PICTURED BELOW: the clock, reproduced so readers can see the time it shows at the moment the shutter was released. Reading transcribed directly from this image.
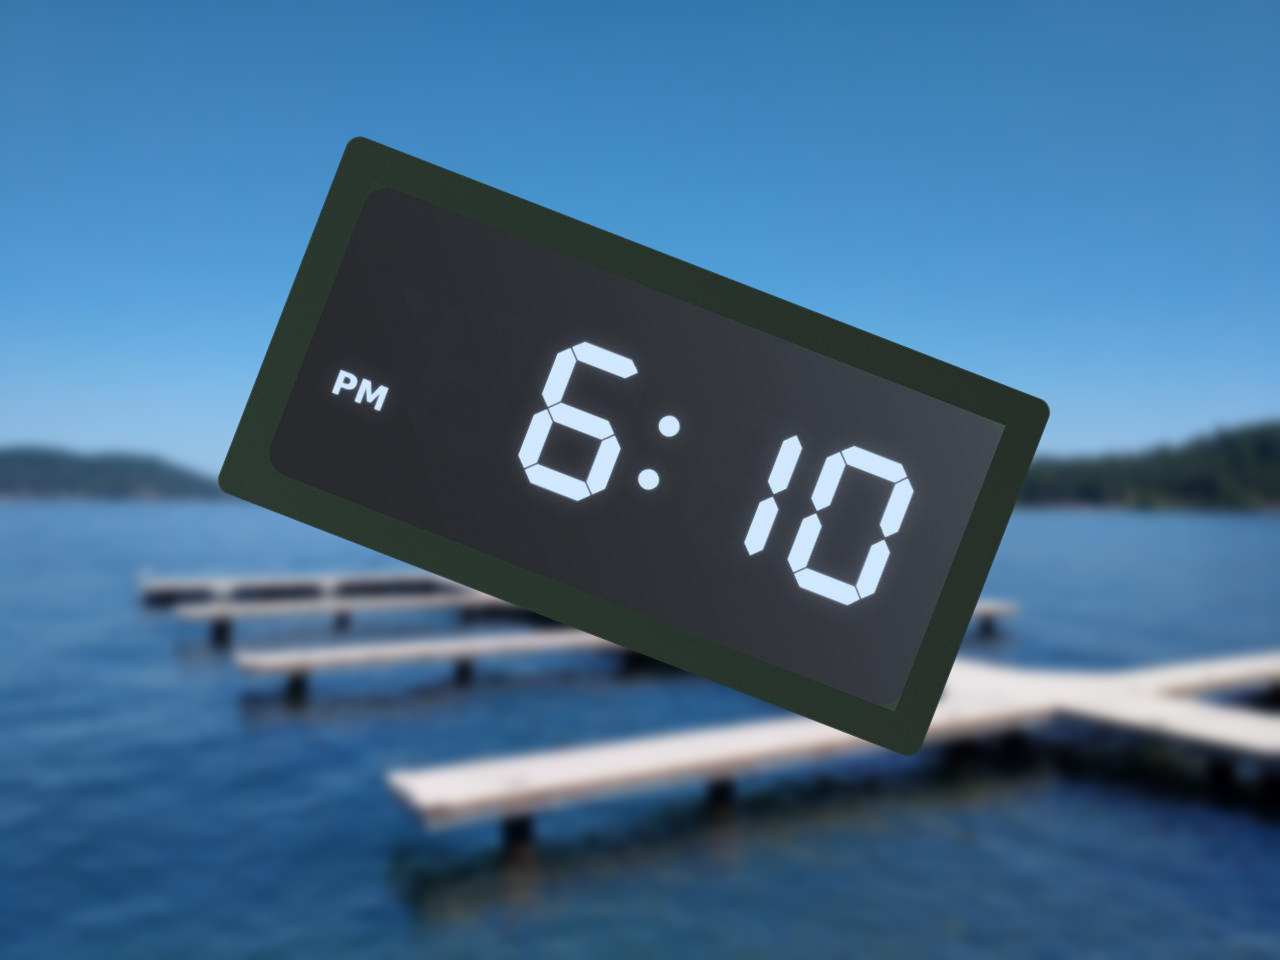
6:10
